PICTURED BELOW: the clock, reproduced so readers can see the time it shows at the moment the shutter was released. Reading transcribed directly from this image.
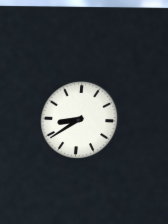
8:39
